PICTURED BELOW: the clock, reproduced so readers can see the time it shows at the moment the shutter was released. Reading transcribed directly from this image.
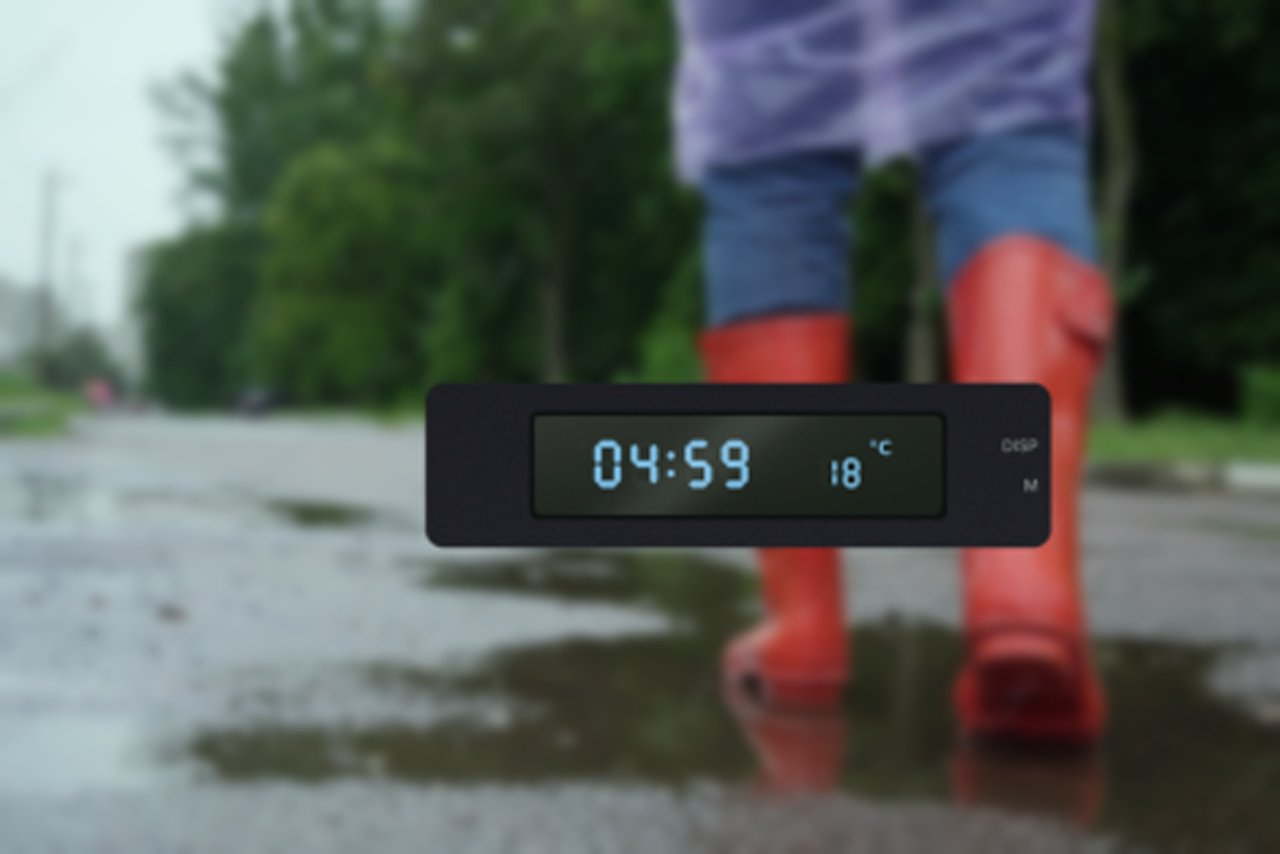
4:59
